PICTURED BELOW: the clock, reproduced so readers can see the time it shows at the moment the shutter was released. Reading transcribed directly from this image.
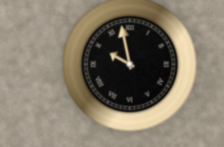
9:58
